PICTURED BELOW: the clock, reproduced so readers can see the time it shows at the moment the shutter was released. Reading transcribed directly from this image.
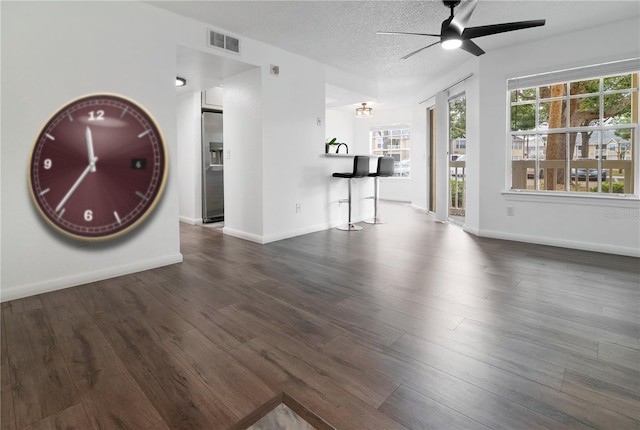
11:36
